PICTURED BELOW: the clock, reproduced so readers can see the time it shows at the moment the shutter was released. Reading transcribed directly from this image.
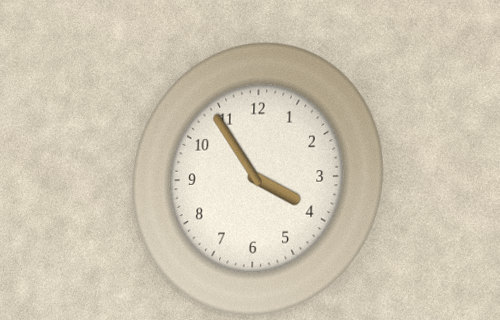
3:54
